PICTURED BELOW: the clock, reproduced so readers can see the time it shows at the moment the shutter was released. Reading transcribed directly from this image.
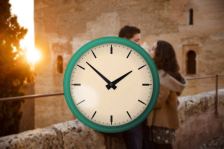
1:52
